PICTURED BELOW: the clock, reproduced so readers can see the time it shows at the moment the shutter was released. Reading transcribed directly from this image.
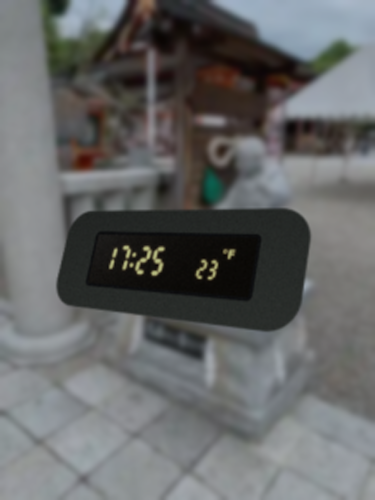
17:25
